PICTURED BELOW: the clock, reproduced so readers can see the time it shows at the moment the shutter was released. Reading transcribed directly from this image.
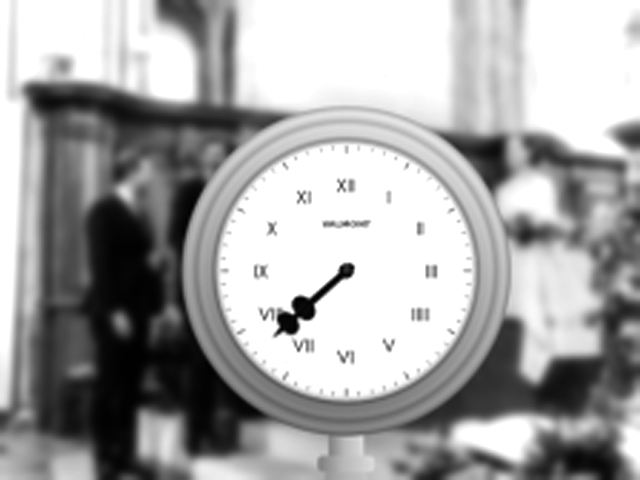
7:38
